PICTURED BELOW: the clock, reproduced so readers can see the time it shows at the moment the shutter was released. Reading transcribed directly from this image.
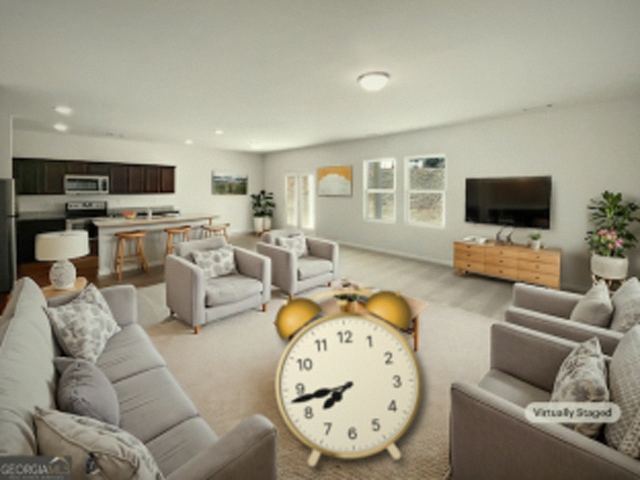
7:43
